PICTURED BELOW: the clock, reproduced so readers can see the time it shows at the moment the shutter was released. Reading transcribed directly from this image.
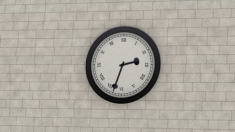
2:33
